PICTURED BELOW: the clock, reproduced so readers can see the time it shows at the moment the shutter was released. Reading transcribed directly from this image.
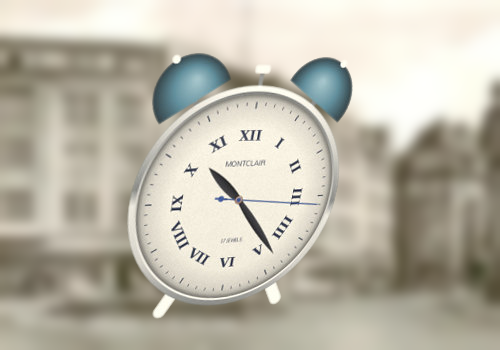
10:23:16
